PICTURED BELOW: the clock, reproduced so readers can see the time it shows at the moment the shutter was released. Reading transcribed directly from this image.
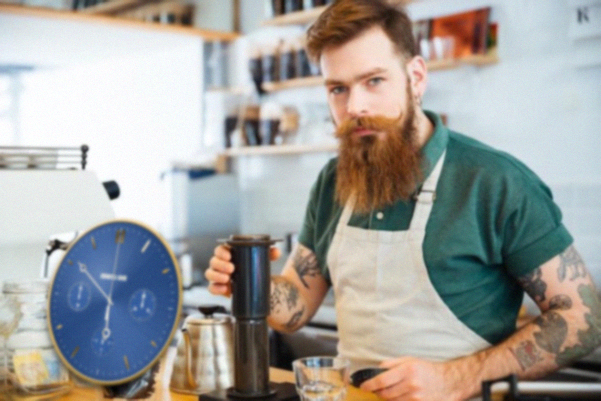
5:51
